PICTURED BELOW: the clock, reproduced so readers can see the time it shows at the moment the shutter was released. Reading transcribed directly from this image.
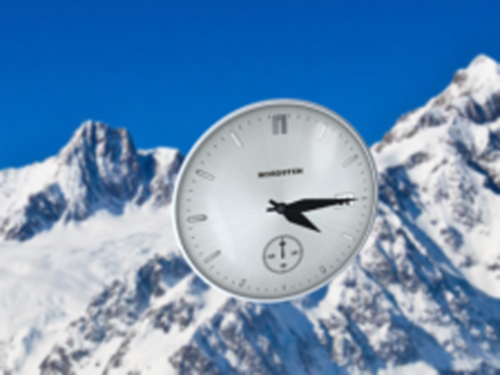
4:15
